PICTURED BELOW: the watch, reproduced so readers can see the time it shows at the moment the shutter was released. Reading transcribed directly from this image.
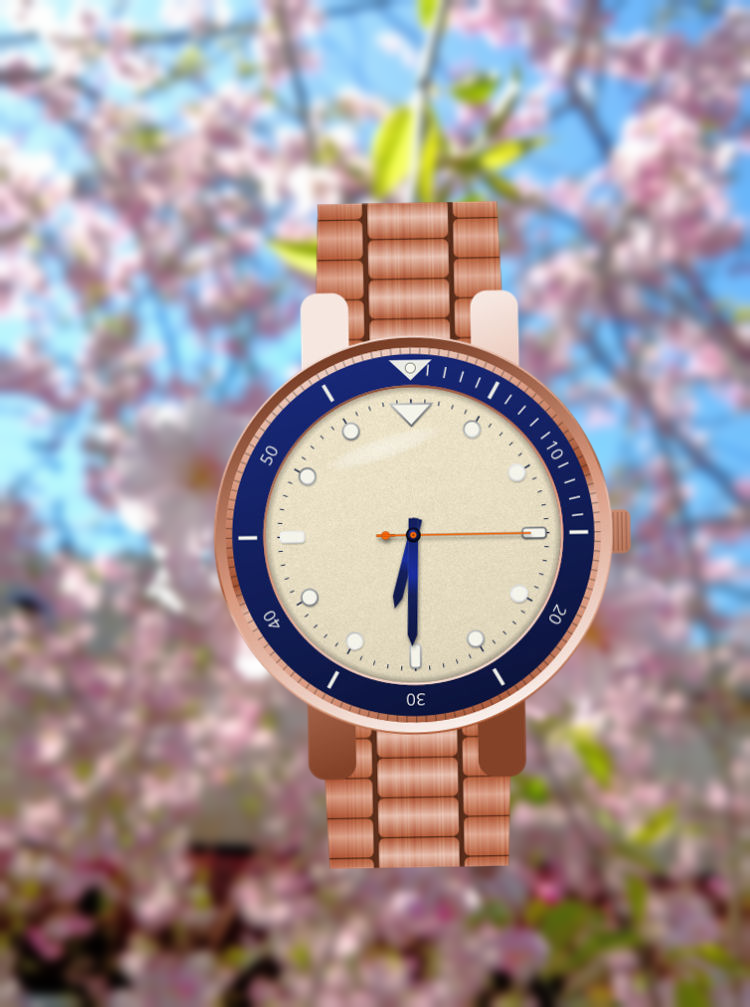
6:30:15
